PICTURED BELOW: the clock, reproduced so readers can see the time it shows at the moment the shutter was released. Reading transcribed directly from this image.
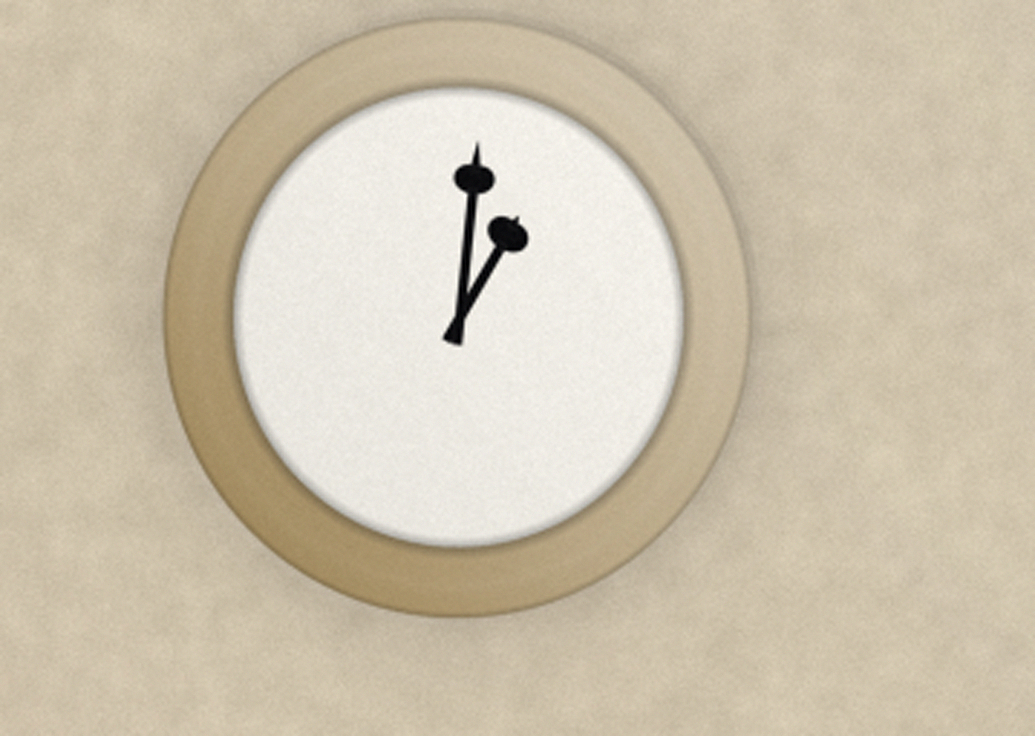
1:01
